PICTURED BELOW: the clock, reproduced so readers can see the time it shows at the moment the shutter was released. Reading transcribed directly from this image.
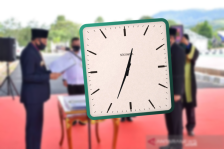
12:34
